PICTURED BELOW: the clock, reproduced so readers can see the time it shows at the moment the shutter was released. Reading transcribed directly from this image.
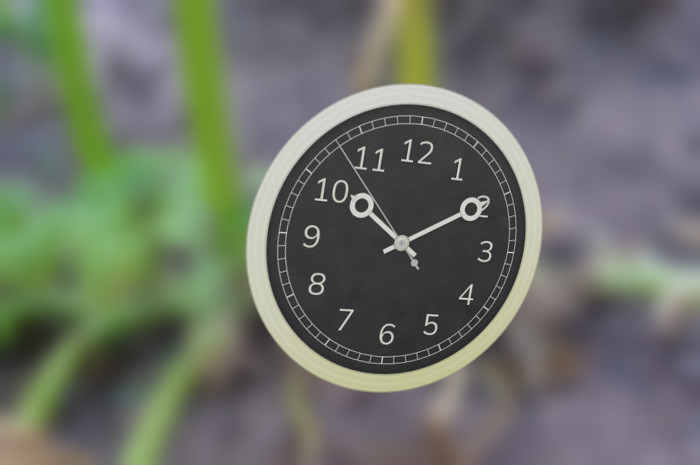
10:09:53
